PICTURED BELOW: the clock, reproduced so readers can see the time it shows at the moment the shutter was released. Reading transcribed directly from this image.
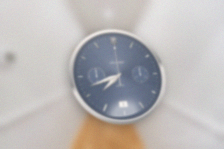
7:42
